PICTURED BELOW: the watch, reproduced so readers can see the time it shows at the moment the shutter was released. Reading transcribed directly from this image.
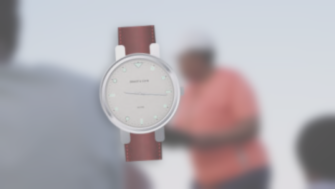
9:16
